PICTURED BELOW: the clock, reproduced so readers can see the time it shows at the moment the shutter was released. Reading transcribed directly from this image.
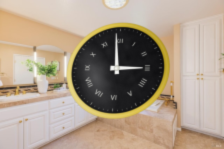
2:59
